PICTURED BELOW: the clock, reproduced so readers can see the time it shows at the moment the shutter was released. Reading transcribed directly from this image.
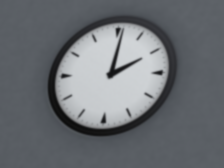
2:01
